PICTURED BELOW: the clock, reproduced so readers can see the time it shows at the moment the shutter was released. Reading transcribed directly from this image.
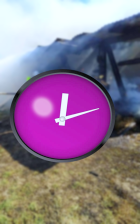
12:12
